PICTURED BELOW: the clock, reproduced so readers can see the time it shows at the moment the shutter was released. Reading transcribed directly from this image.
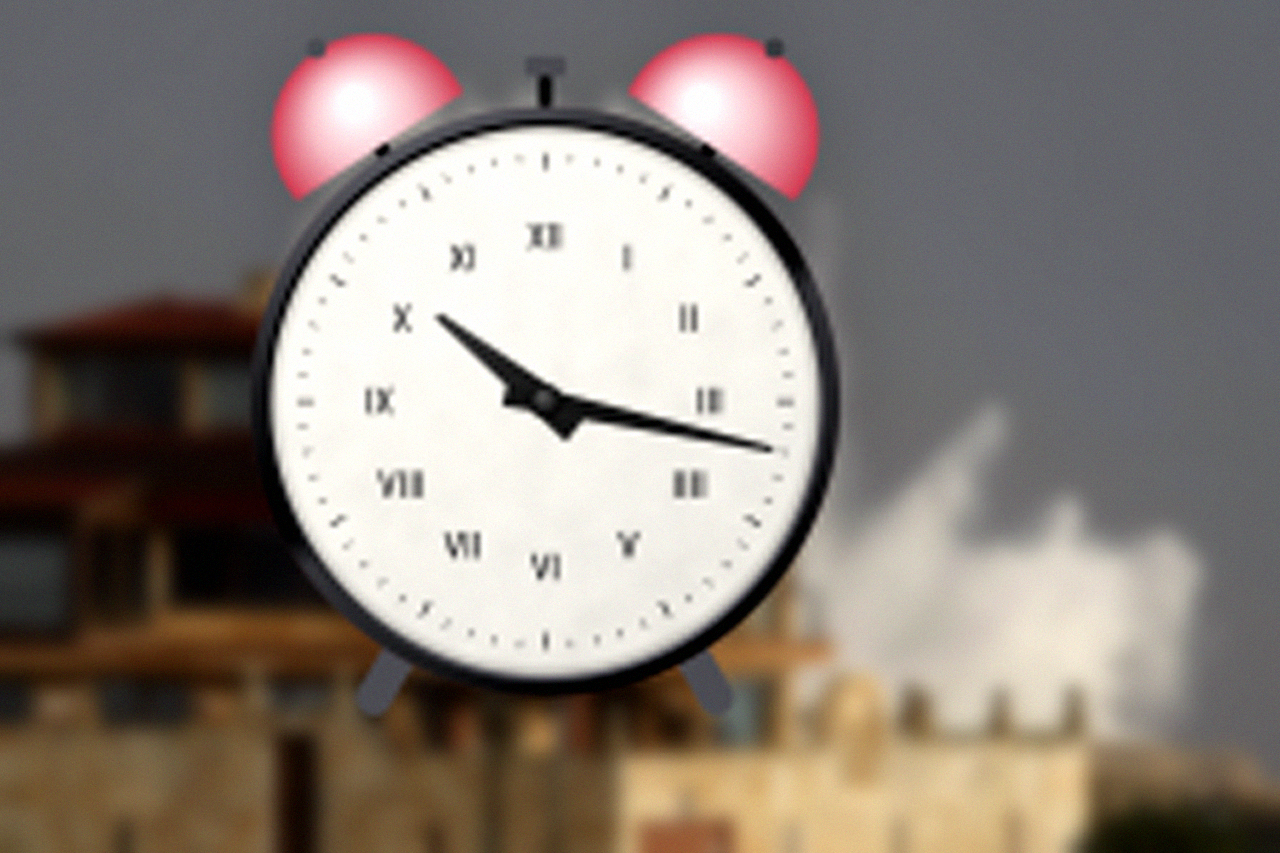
10:17
